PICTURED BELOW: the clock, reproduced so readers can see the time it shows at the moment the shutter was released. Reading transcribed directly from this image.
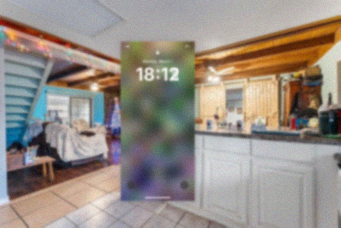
18:12
